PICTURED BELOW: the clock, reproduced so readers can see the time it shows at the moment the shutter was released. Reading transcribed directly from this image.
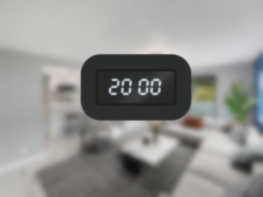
20:00
